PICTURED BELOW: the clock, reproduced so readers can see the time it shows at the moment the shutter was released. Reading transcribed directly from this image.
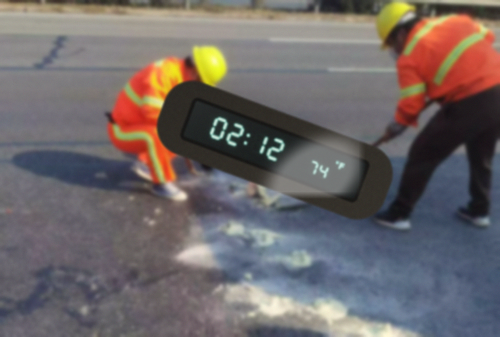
2:12
